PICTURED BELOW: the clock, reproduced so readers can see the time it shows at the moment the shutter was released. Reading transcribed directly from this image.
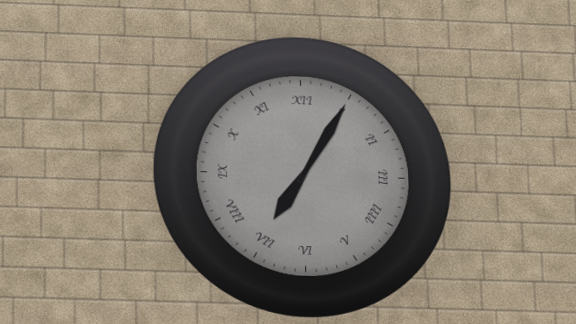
7:05
